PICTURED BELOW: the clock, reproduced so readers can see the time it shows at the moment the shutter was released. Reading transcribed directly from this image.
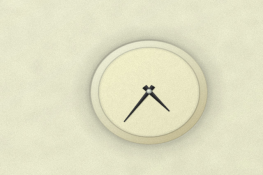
4:36
